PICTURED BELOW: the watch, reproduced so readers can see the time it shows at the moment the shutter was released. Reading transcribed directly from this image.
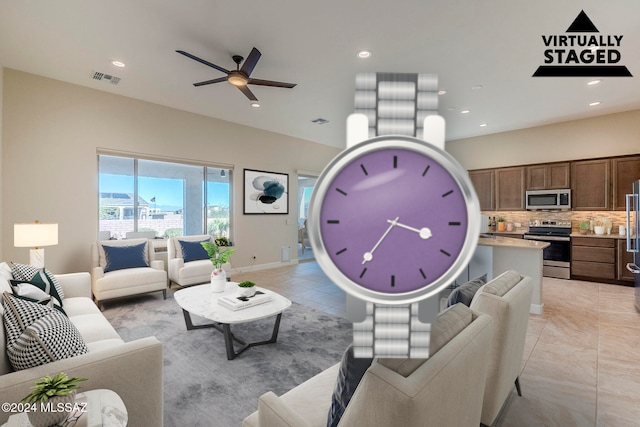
3:36
